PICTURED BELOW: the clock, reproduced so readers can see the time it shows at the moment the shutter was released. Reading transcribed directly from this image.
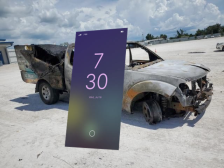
7:30
